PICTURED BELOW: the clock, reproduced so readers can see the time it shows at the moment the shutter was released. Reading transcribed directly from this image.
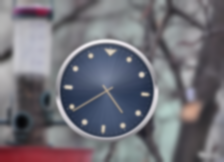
4:39
